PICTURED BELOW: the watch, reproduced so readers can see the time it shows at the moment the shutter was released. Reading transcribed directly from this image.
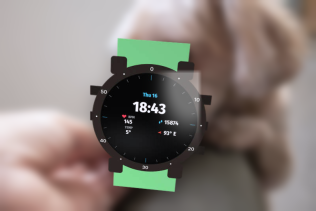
18:43
